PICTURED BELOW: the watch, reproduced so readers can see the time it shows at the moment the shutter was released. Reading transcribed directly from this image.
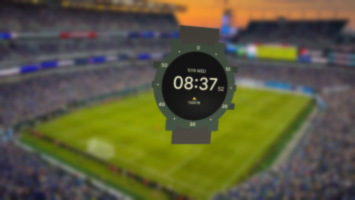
8:37
